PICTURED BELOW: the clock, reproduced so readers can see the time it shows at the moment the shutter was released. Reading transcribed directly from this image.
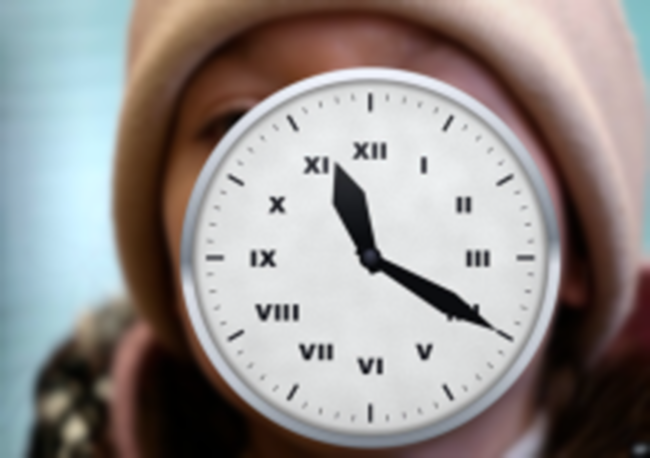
11:20
